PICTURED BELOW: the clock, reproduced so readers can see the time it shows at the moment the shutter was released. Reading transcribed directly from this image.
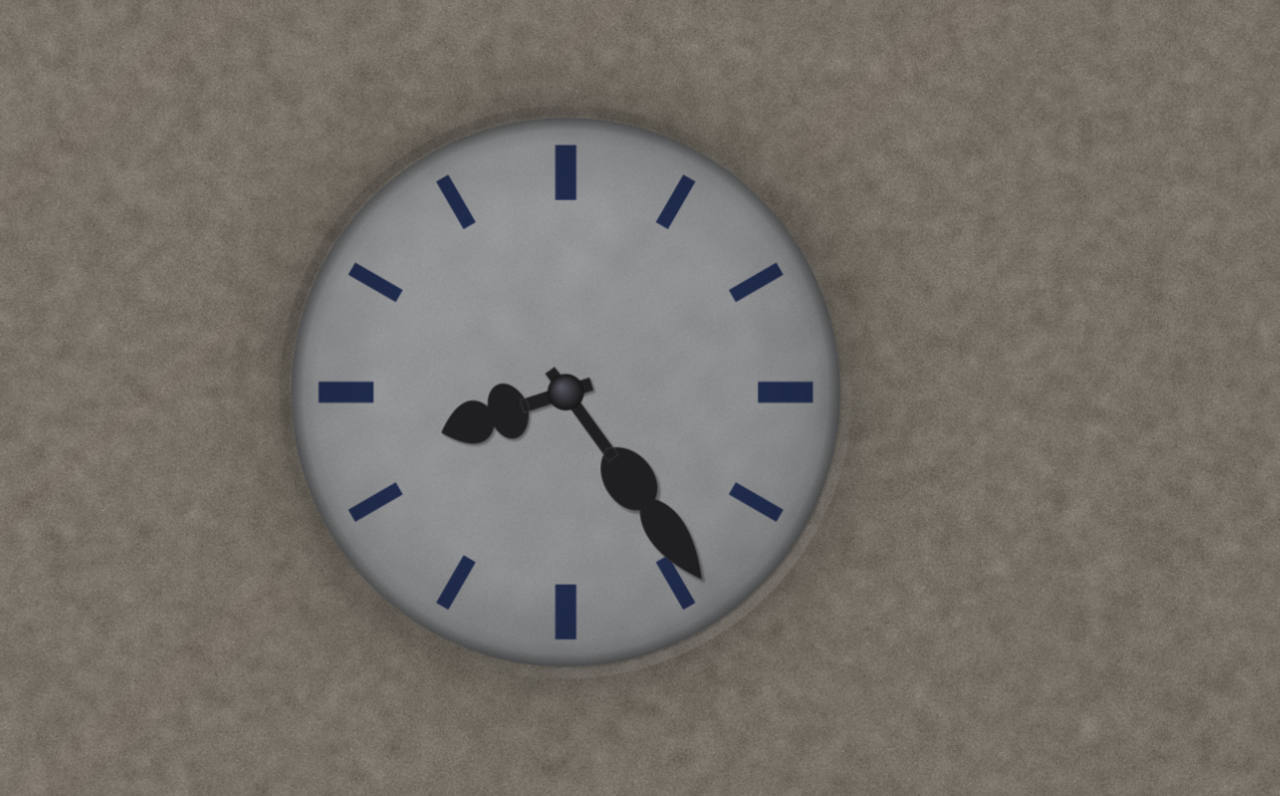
8:24
